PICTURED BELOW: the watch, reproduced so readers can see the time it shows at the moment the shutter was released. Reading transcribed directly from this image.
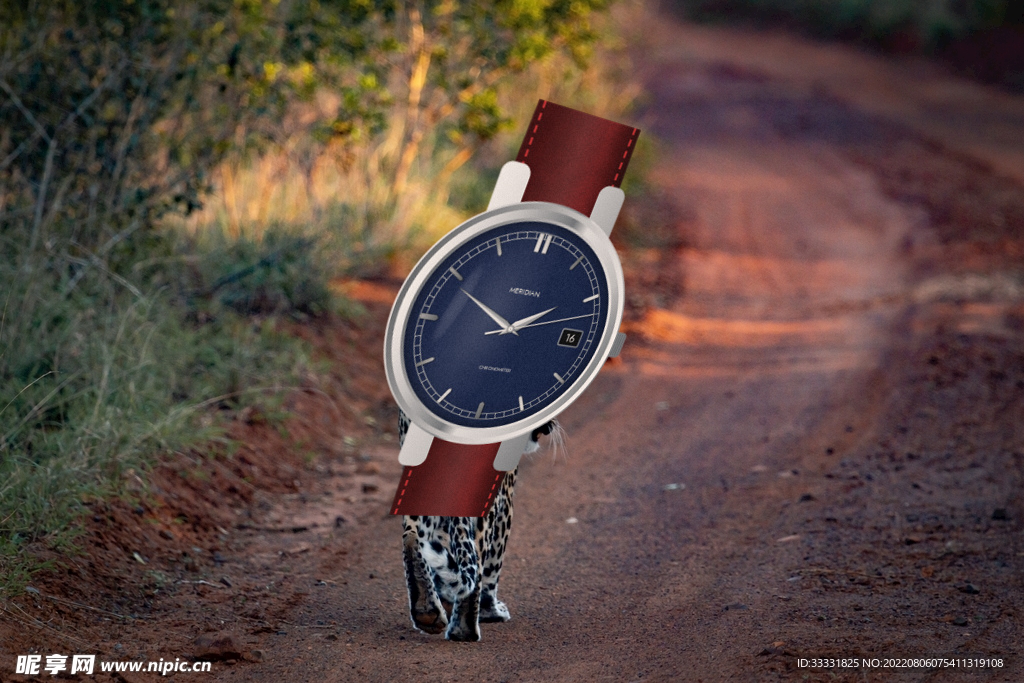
1:49:12
